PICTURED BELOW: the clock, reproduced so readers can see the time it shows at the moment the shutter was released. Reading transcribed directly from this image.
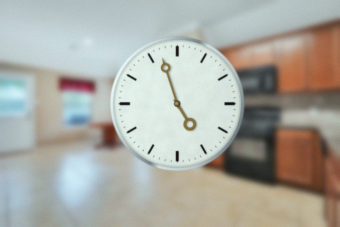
4:57
